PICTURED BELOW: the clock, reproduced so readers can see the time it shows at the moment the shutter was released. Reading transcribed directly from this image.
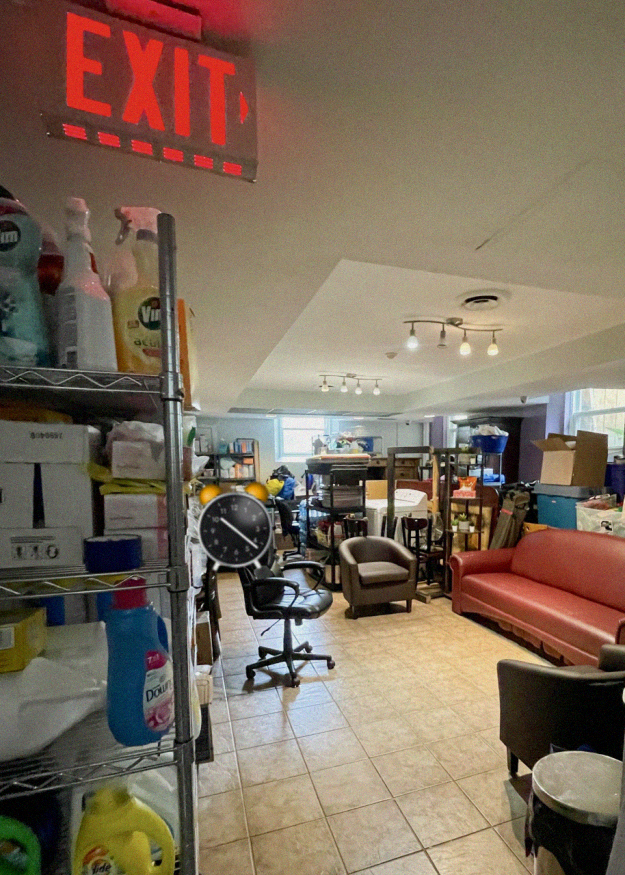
10:22
